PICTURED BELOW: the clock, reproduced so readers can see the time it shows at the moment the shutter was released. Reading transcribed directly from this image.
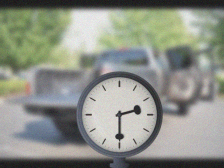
2:30
